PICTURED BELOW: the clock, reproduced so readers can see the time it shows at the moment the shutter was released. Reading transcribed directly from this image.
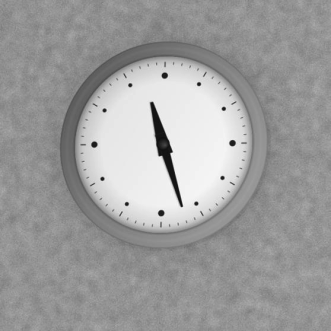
11:27
